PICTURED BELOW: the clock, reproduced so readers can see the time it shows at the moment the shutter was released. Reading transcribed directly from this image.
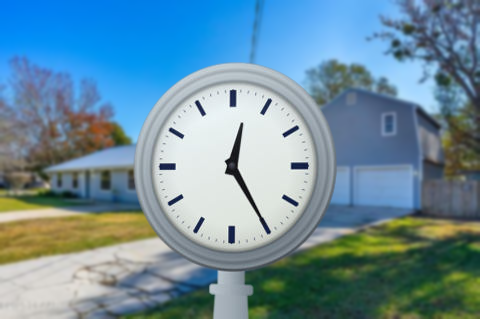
12:25
